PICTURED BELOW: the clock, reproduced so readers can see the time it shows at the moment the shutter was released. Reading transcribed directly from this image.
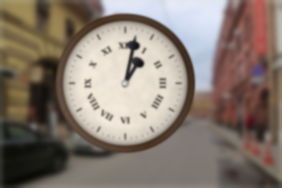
1:02
